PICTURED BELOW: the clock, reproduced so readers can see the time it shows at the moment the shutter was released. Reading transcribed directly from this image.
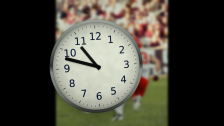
10:48
